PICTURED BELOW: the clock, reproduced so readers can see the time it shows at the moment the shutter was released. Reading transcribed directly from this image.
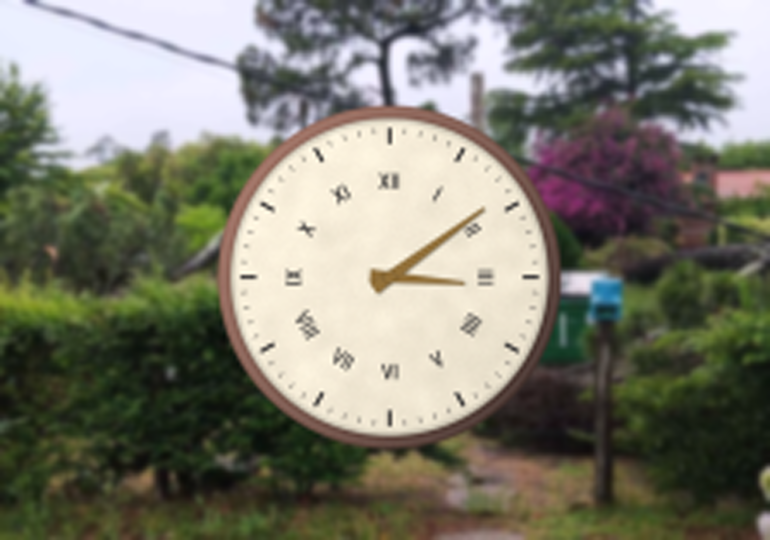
3:09
